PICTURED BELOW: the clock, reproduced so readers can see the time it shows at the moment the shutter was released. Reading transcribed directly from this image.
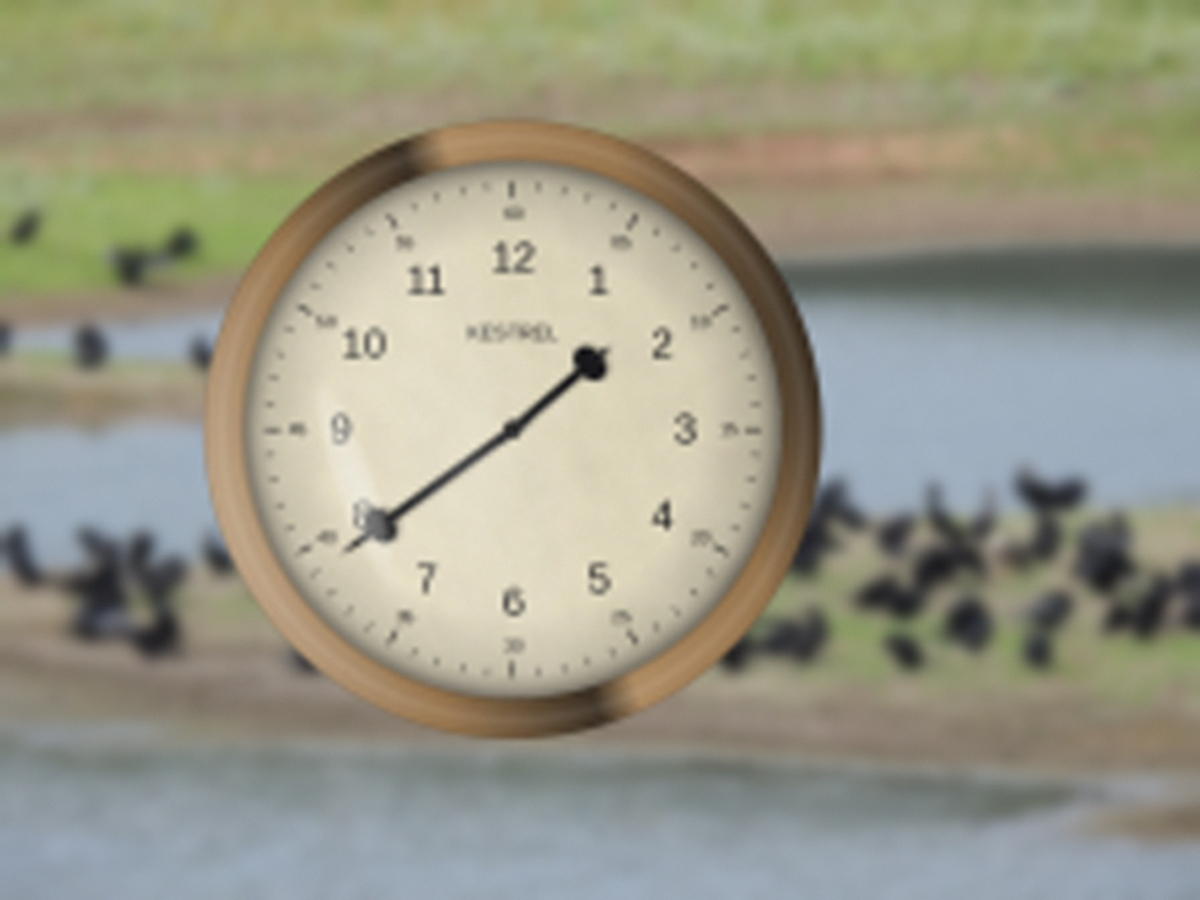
1:39
